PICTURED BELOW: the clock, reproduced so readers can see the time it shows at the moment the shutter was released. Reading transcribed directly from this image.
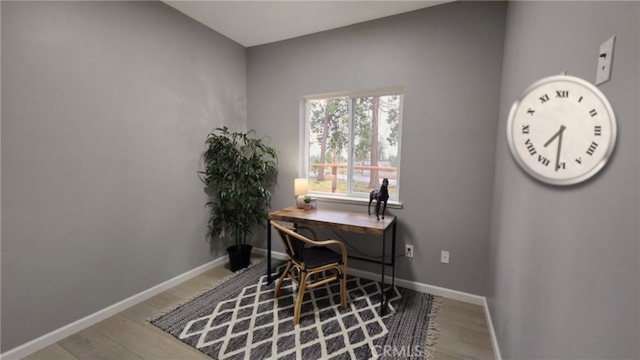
7:31
